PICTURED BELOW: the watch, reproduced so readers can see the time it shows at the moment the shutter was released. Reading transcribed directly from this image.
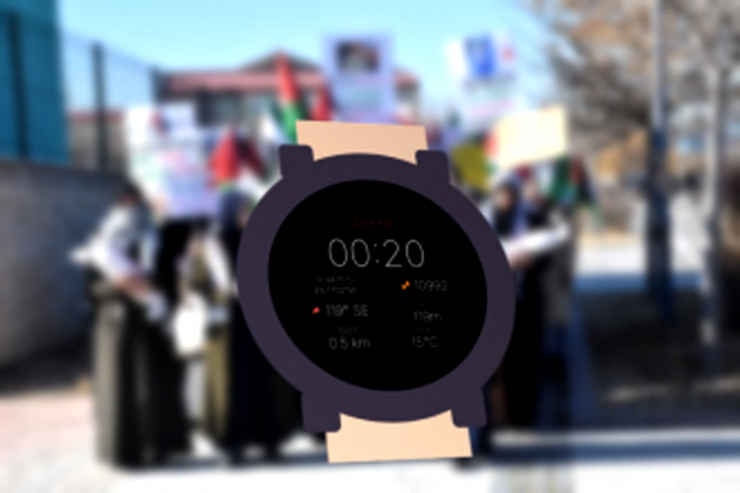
0:20
